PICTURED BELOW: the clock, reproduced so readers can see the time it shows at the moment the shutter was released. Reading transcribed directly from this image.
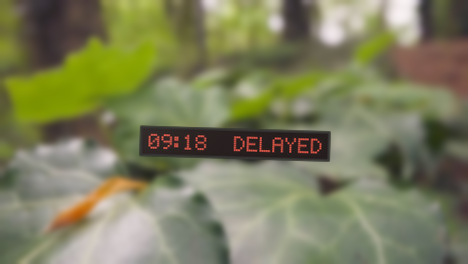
9:18
